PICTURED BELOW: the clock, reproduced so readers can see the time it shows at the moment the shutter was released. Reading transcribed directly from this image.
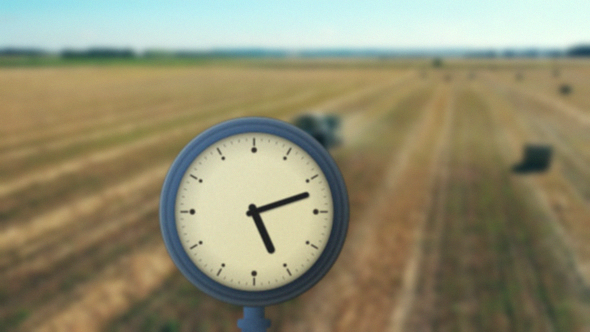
5:12
